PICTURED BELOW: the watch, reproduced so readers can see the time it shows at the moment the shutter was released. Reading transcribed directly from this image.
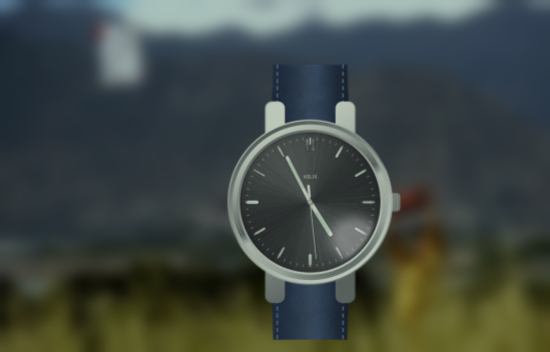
4:55:29
